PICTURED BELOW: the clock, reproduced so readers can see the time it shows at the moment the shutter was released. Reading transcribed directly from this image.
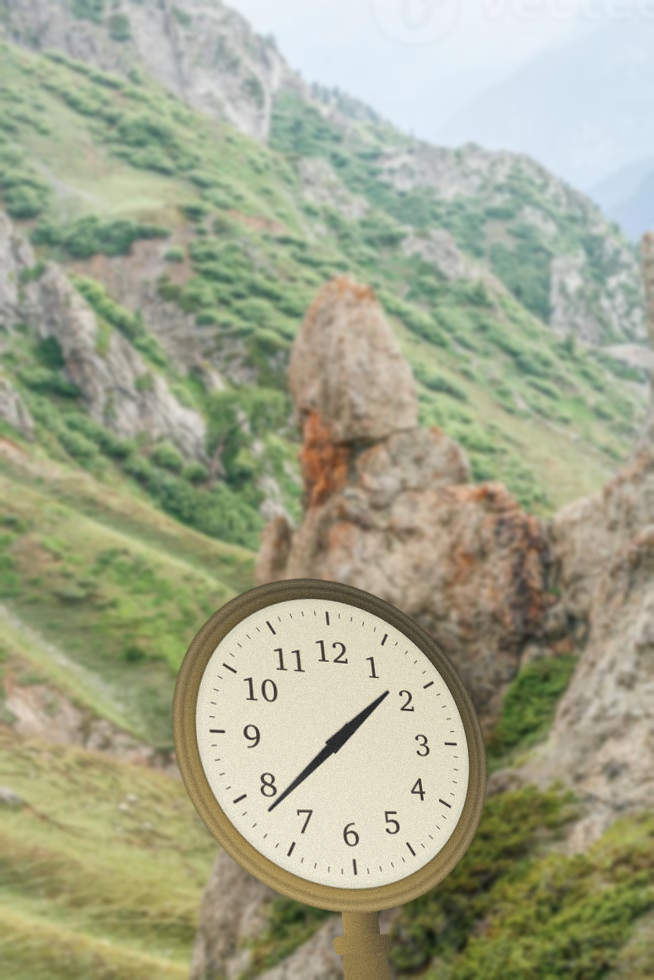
1:38
